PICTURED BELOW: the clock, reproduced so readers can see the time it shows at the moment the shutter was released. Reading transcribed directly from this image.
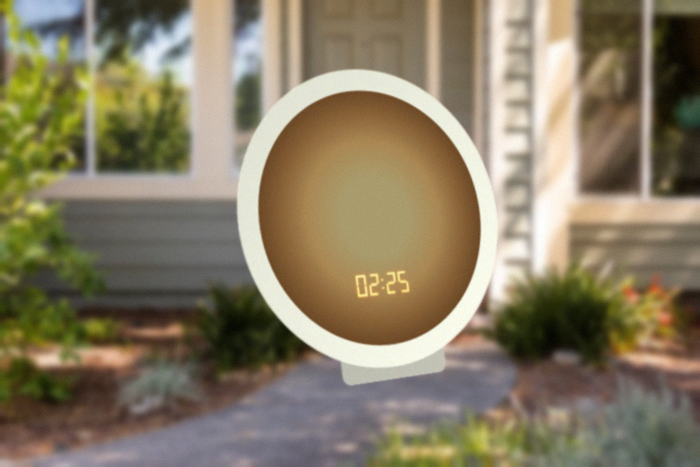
2:25
